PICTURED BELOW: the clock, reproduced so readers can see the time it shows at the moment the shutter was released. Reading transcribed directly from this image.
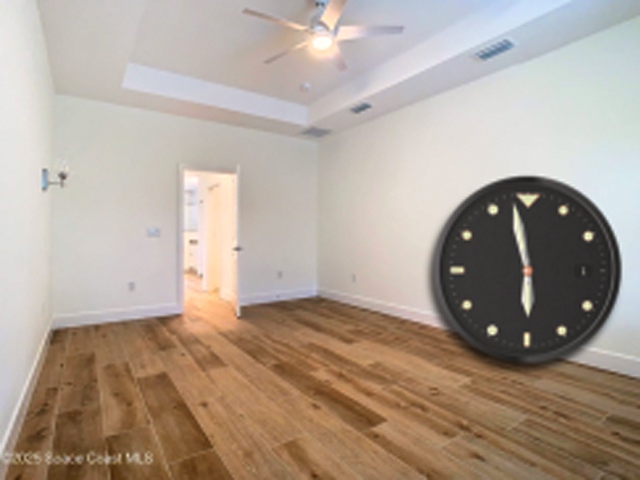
5:58
